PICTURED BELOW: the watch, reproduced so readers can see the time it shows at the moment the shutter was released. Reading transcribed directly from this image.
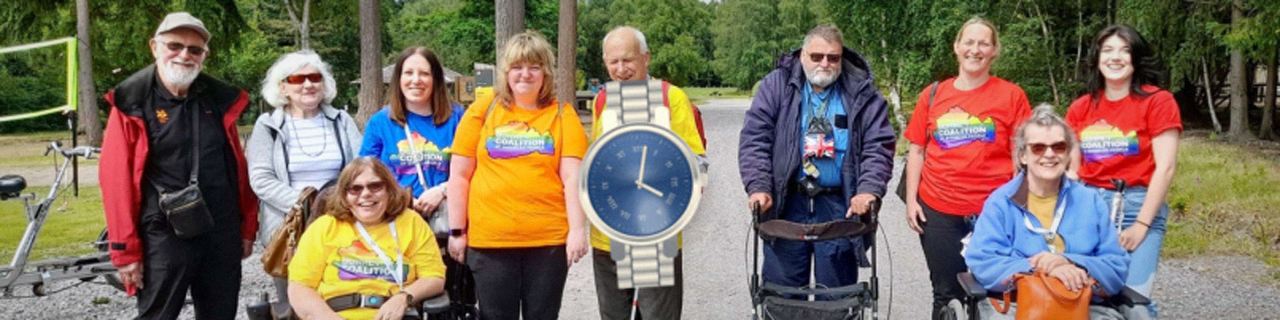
4:02
